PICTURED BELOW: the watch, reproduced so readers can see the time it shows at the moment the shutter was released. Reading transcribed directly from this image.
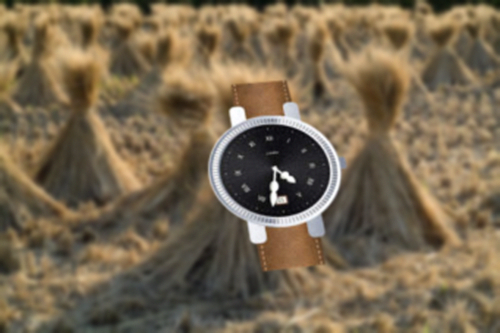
4:32
